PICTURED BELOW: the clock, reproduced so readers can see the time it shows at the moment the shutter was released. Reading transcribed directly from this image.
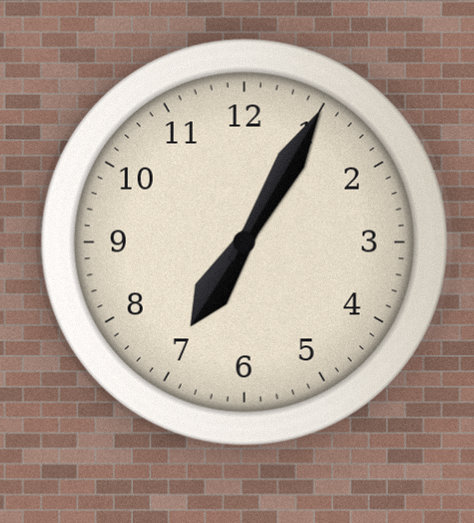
7:05
